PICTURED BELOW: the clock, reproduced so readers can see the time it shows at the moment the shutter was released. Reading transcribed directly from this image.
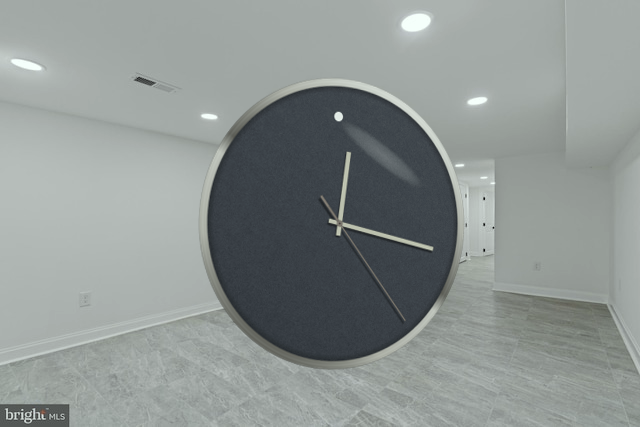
12:17:24
